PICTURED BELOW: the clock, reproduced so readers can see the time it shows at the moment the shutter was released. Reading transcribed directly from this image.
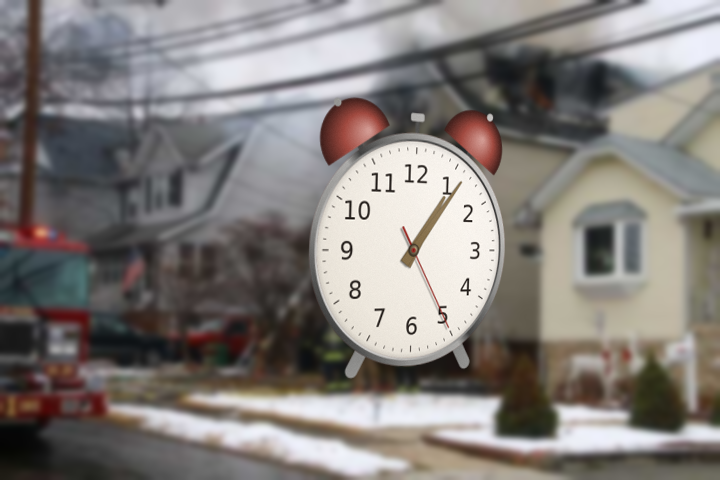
1:06:25
